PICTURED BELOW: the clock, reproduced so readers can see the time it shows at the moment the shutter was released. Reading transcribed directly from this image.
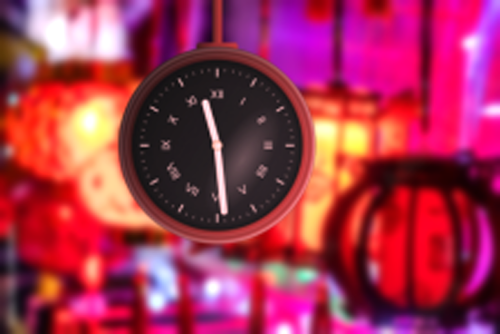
11:29
